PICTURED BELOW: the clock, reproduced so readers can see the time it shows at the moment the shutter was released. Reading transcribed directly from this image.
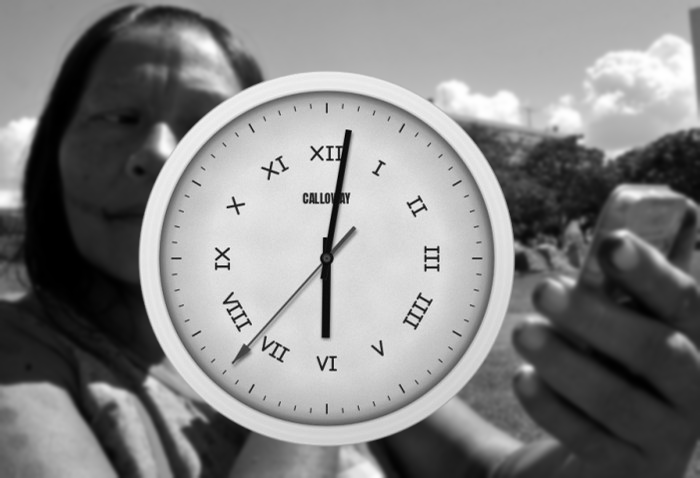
6:01:37
